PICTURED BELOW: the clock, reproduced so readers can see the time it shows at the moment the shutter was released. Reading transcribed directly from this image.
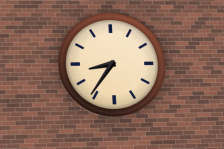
8:36
